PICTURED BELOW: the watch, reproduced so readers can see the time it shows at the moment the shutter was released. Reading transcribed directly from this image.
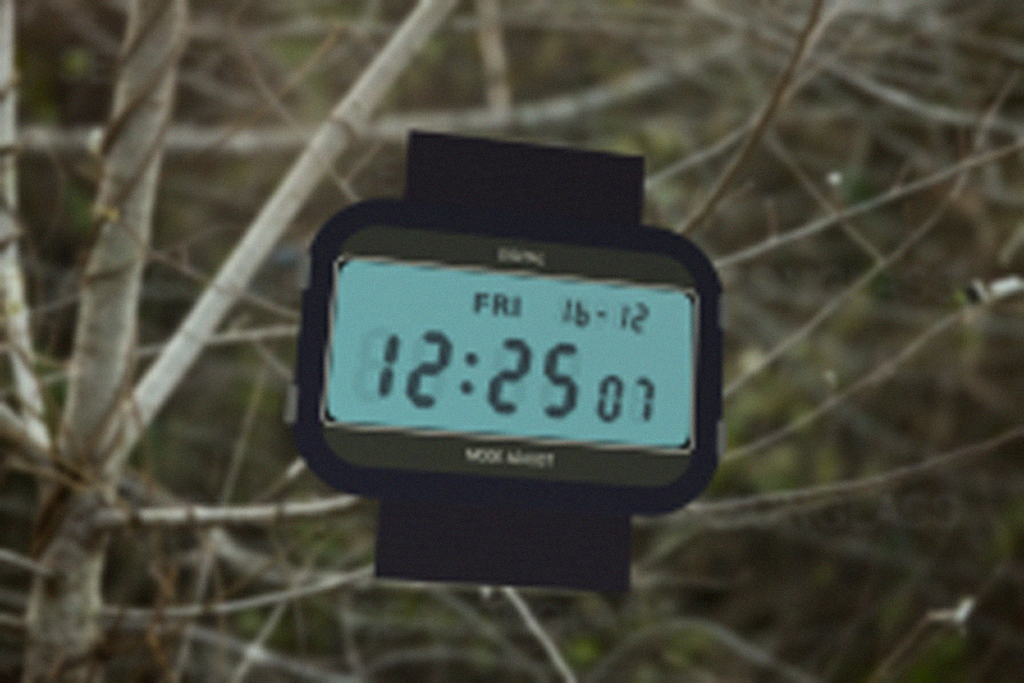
12:25:07
